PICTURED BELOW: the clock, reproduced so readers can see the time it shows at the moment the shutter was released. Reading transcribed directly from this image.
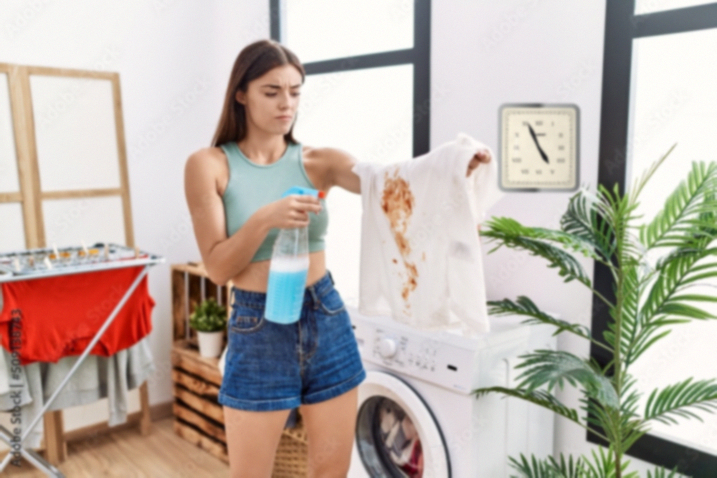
4:56
